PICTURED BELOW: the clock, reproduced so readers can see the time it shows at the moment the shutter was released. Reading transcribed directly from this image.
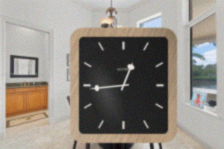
12:44
